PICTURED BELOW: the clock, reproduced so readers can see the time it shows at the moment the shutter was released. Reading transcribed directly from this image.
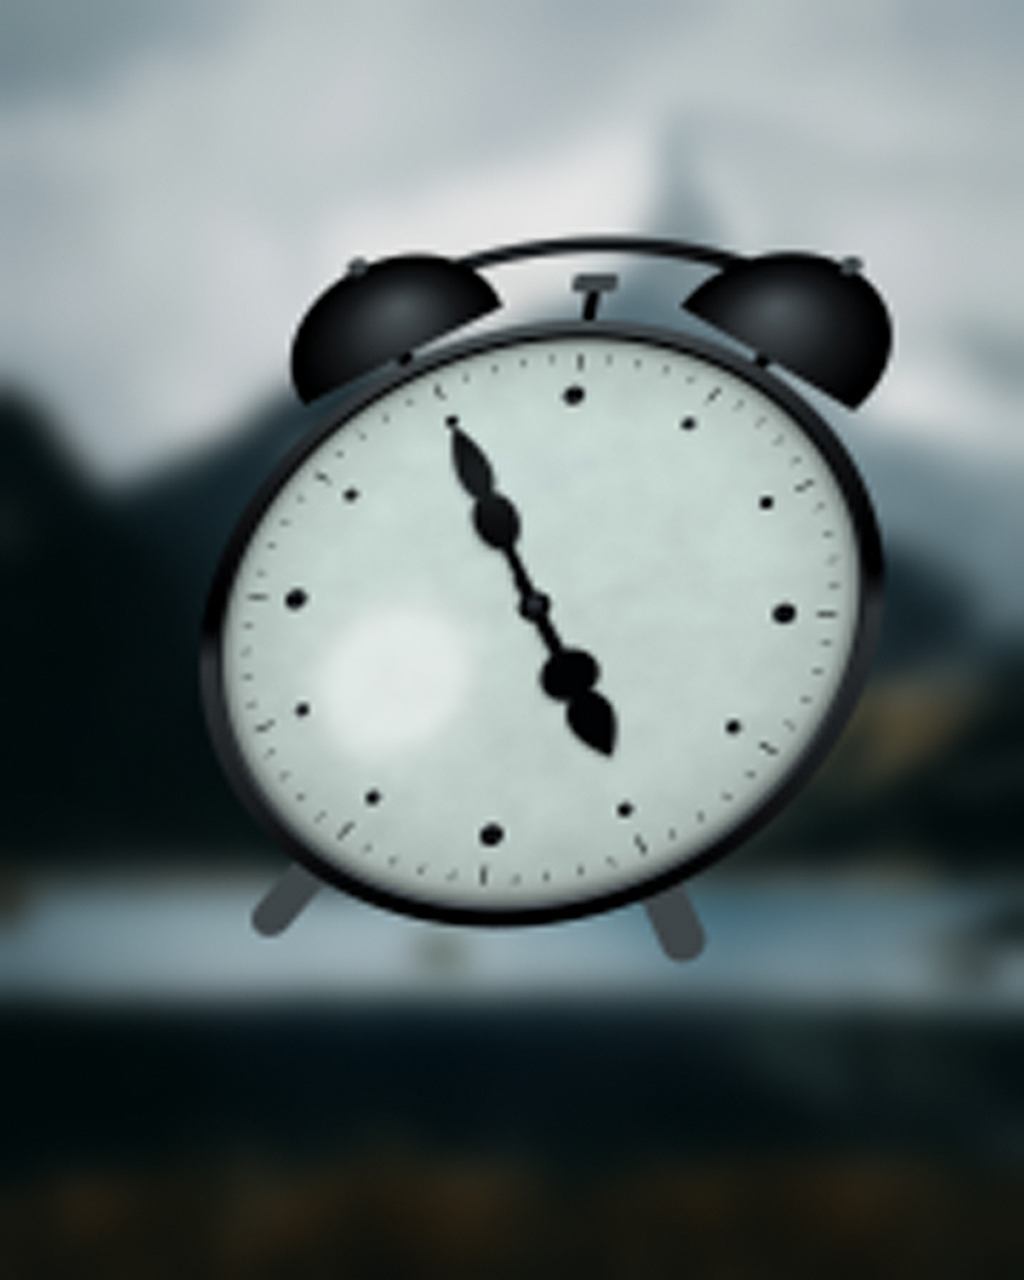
4:55
